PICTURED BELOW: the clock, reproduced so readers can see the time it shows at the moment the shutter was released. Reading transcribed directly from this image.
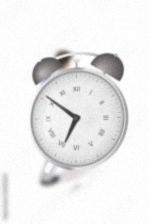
6:51
